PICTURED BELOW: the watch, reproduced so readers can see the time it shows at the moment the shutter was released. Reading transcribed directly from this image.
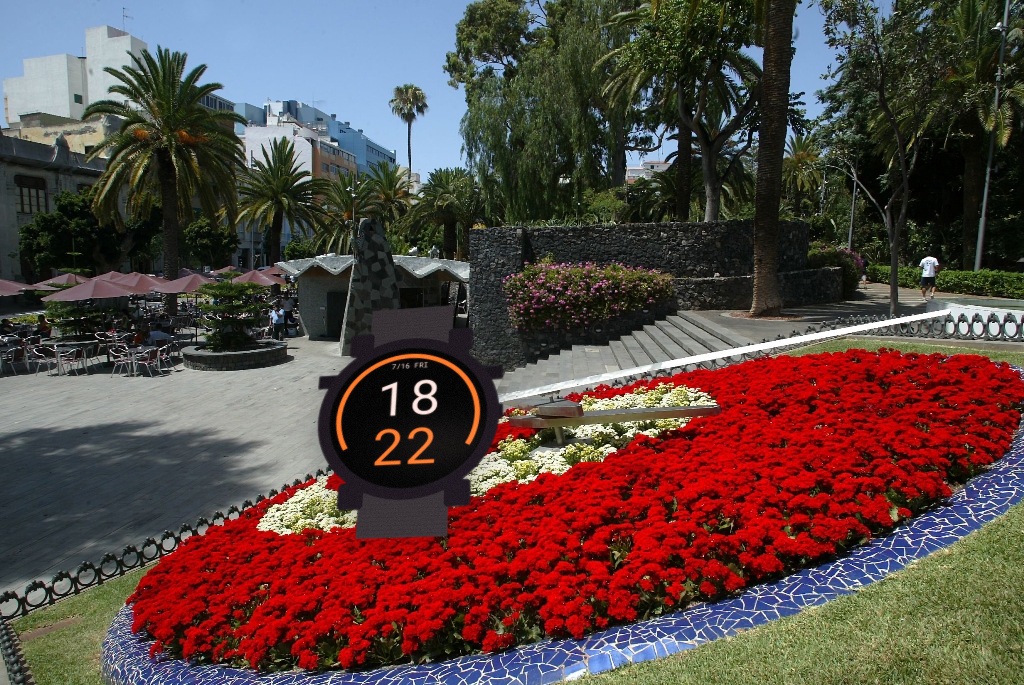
18:22
